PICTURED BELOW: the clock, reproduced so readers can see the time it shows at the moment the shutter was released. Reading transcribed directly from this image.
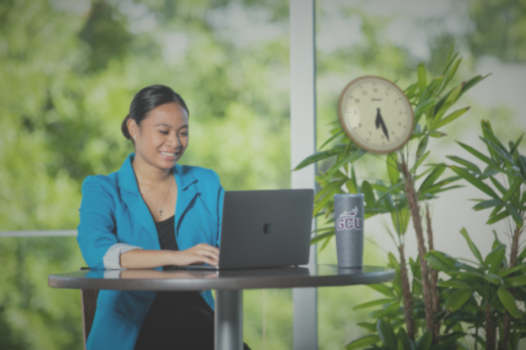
6:28
